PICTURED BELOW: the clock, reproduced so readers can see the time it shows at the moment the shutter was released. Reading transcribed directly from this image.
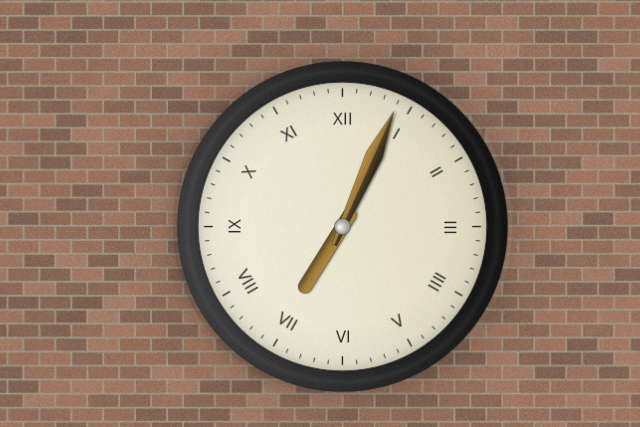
7:04
